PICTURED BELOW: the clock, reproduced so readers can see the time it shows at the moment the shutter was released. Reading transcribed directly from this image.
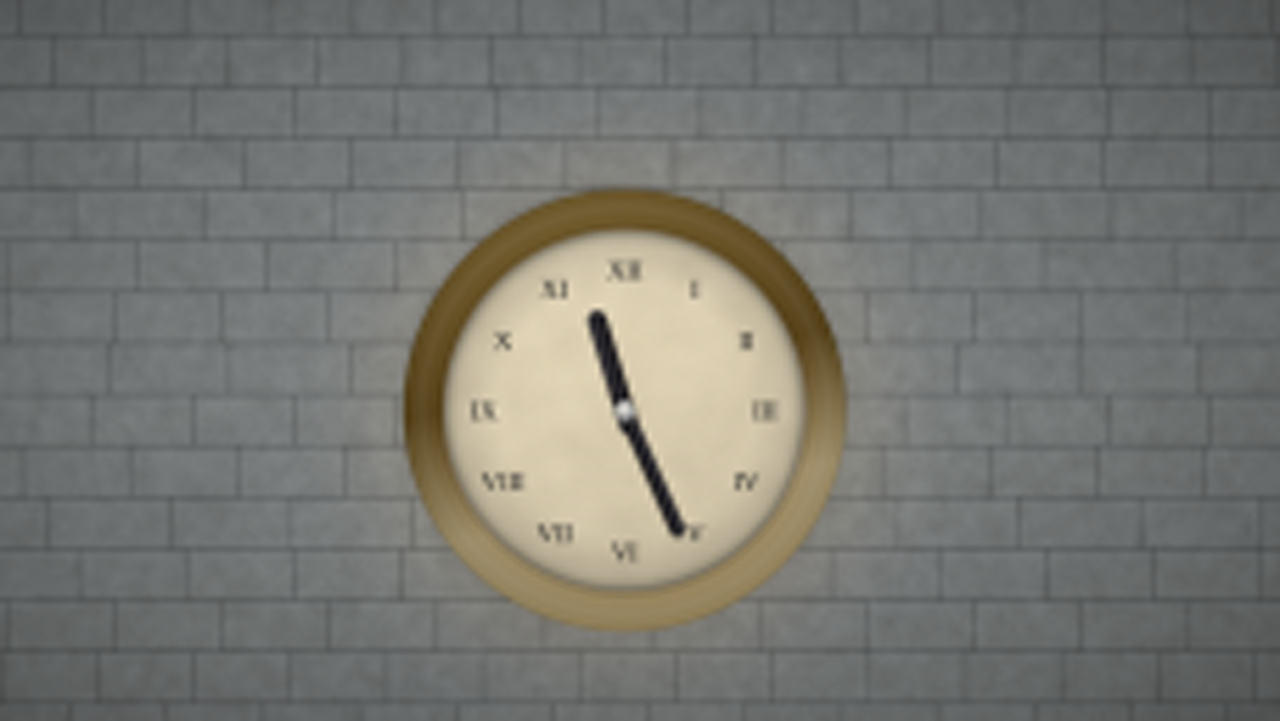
11:26
